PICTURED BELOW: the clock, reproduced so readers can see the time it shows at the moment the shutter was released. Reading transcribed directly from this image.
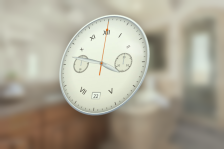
3:47
